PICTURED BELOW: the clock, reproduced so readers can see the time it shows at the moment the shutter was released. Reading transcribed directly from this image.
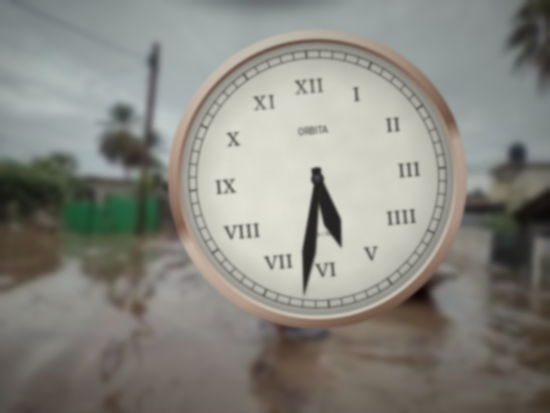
5:32
